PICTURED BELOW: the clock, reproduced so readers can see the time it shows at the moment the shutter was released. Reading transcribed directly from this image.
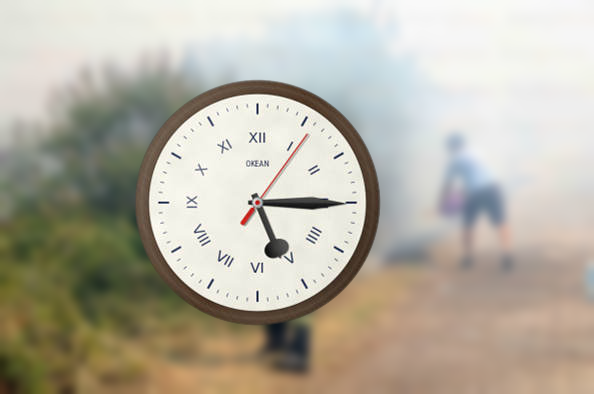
5:15:06
